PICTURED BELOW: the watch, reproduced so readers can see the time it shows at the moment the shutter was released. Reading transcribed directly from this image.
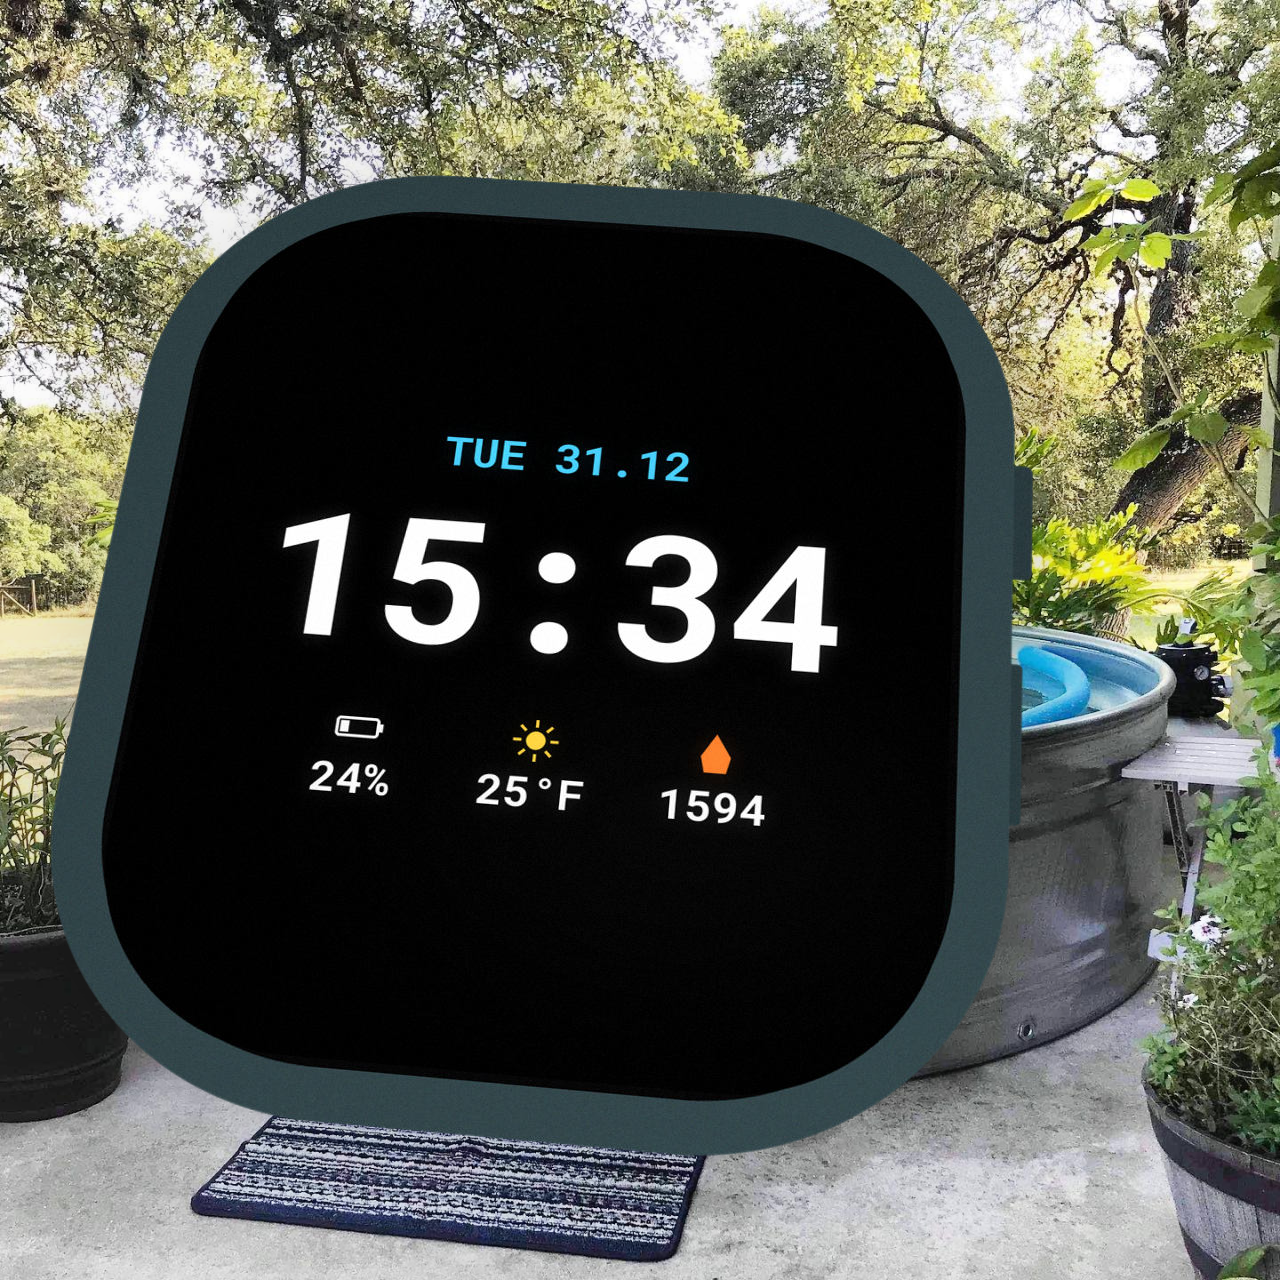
15:34
